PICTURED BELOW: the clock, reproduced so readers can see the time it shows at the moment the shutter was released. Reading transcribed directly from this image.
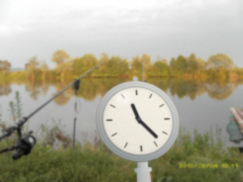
11:23
